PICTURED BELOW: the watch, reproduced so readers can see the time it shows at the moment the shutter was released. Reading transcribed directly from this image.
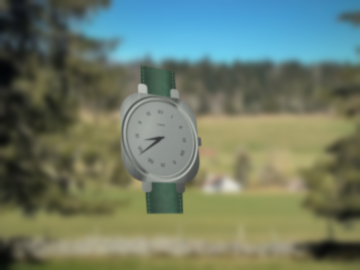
8:39
